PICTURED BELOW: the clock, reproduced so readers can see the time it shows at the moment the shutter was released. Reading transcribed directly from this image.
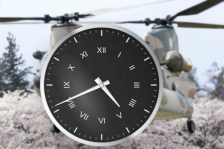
4:41
